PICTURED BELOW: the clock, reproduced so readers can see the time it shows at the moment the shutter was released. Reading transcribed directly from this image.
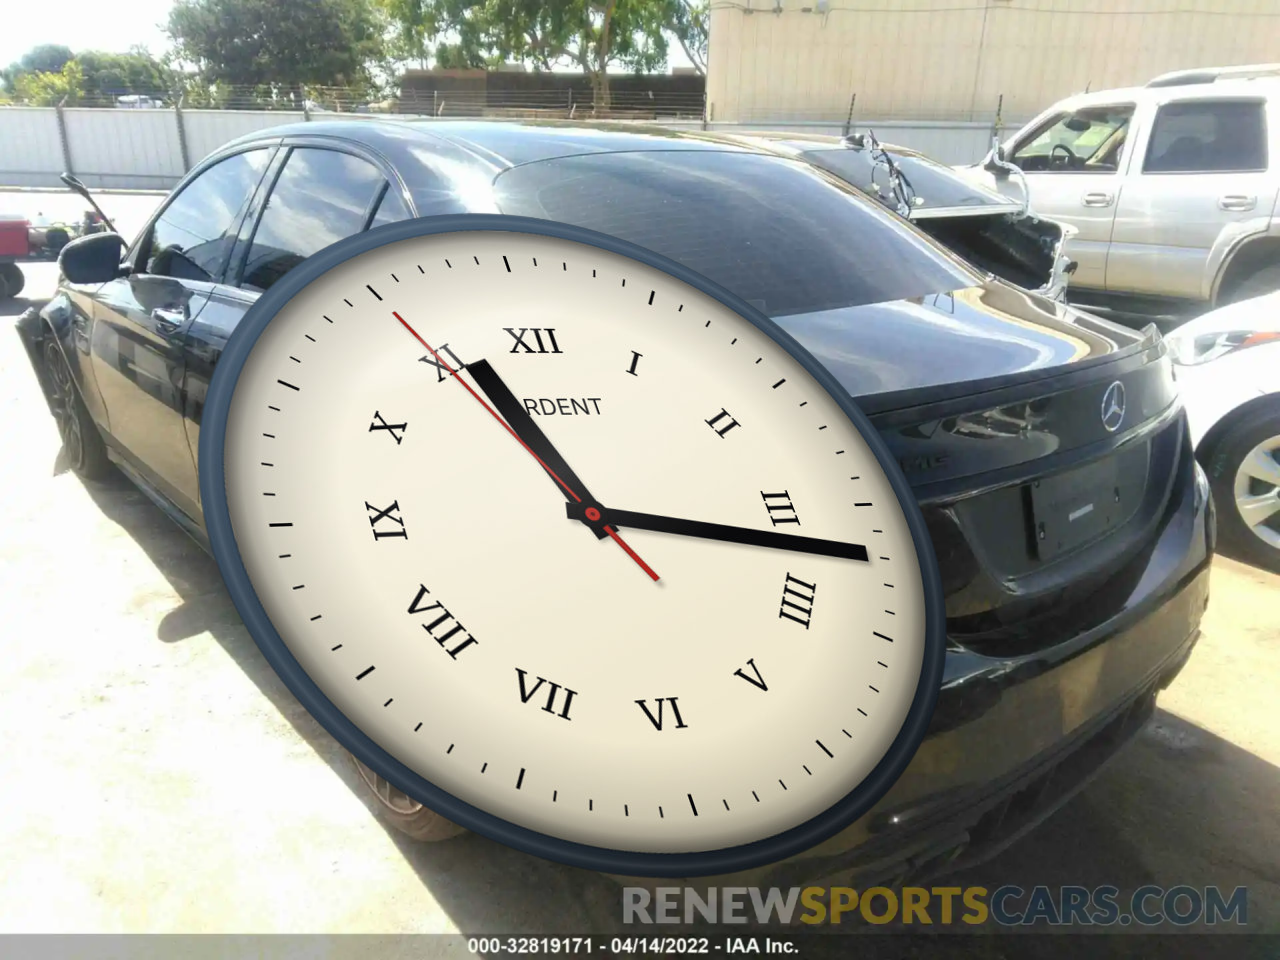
11:16:55
